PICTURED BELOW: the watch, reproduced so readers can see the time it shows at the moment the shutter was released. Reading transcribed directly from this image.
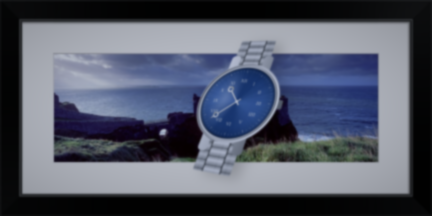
10:38
